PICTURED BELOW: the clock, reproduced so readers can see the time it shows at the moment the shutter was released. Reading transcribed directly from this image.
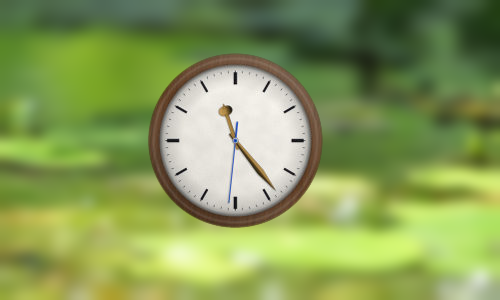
11:23:31
